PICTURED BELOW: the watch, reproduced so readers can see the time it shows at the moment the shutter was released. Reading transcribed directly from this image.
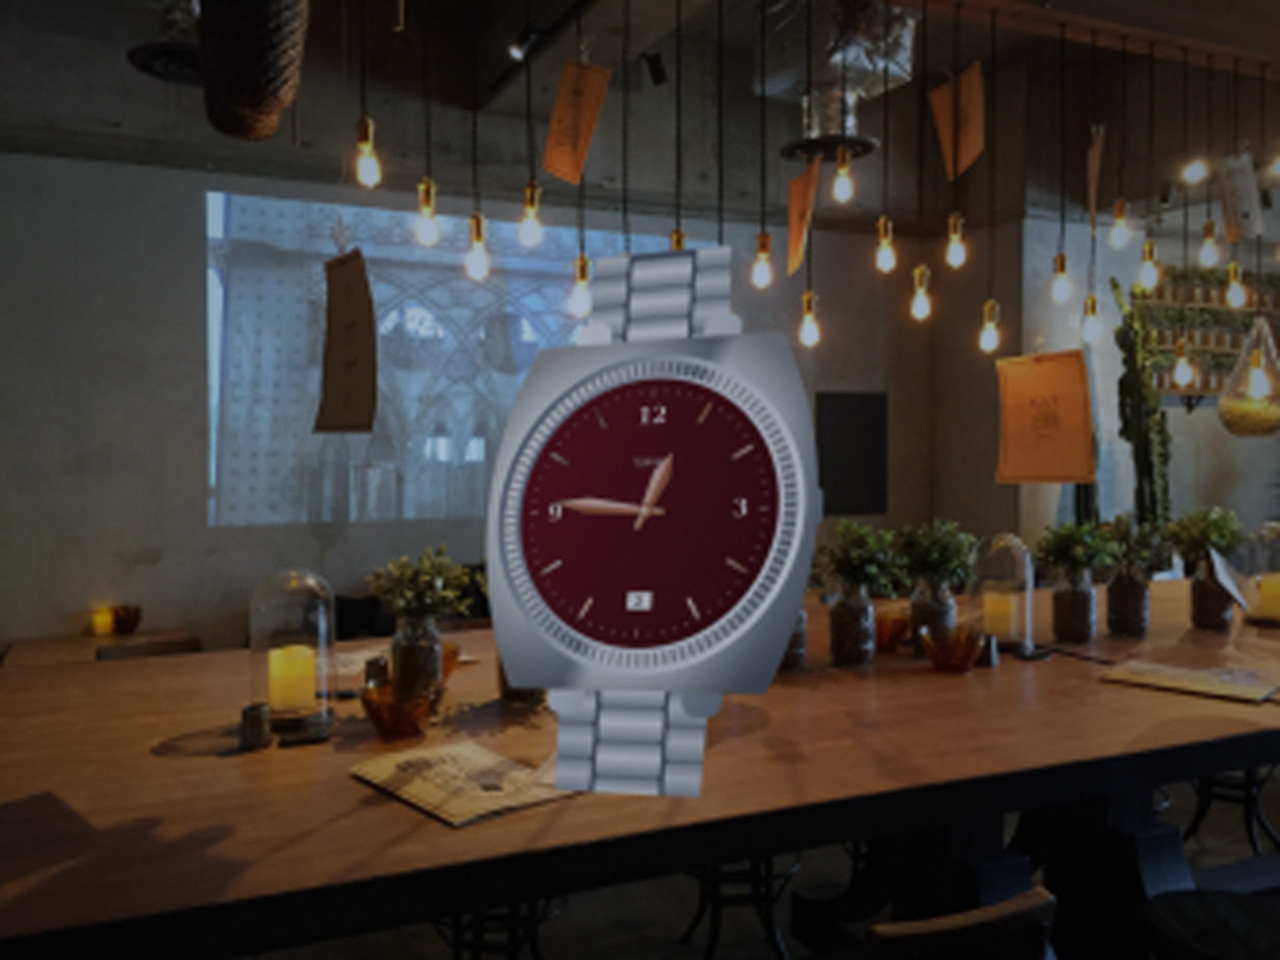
12:46
